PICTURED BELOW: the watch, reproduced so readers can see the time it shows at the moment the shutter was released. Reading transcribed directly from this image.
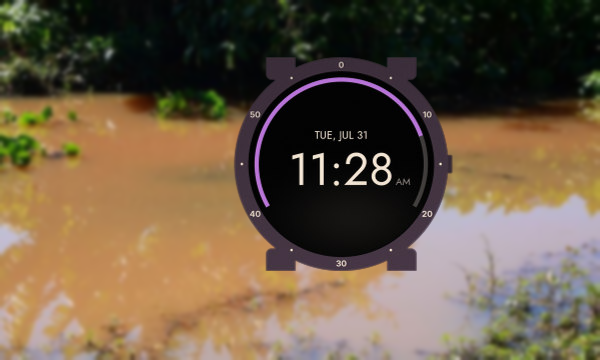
11:28
